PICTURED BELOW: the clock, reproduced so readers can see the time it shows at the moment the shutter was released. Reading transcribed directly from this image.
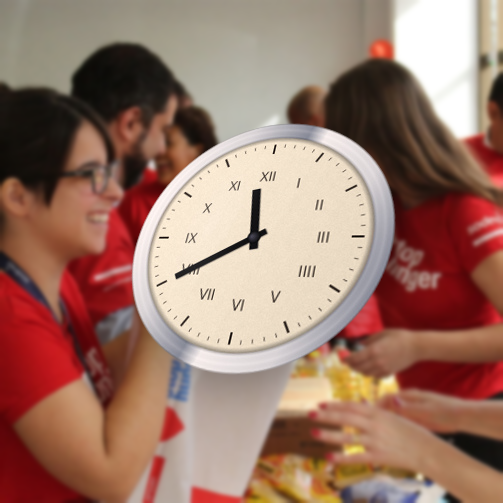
11:40
